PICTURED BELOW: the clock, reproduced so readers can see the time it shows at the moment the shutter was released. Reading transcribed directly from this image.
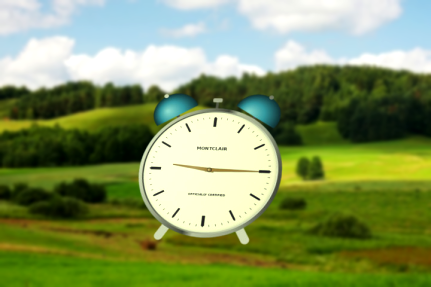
9:15
